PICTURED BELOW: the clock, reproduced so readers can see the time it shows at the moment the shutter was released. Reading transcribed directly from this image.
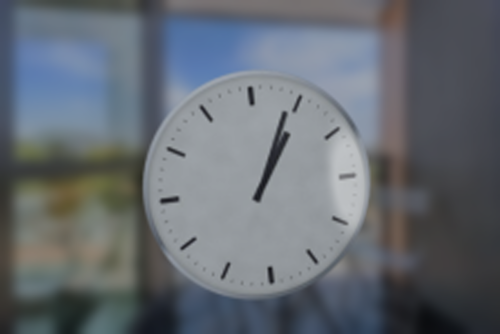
1:04
